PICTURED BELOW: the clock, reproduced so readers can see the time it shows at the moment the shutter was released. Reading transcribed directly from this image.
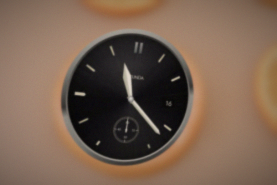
11:22
